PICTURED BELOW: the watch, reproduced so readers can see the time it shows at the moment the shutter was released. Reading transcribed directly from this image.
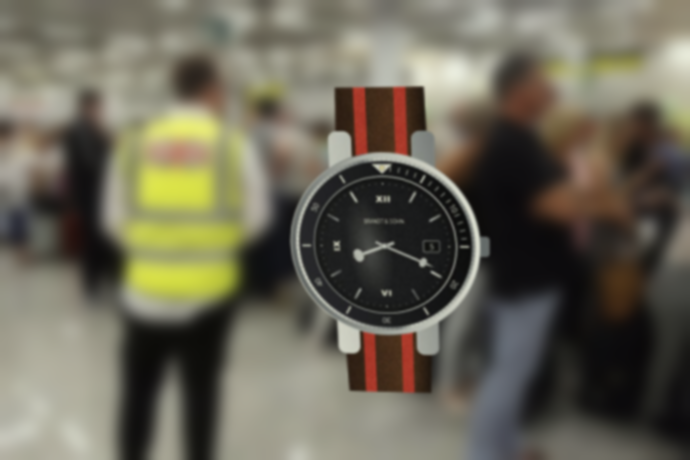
8:19
